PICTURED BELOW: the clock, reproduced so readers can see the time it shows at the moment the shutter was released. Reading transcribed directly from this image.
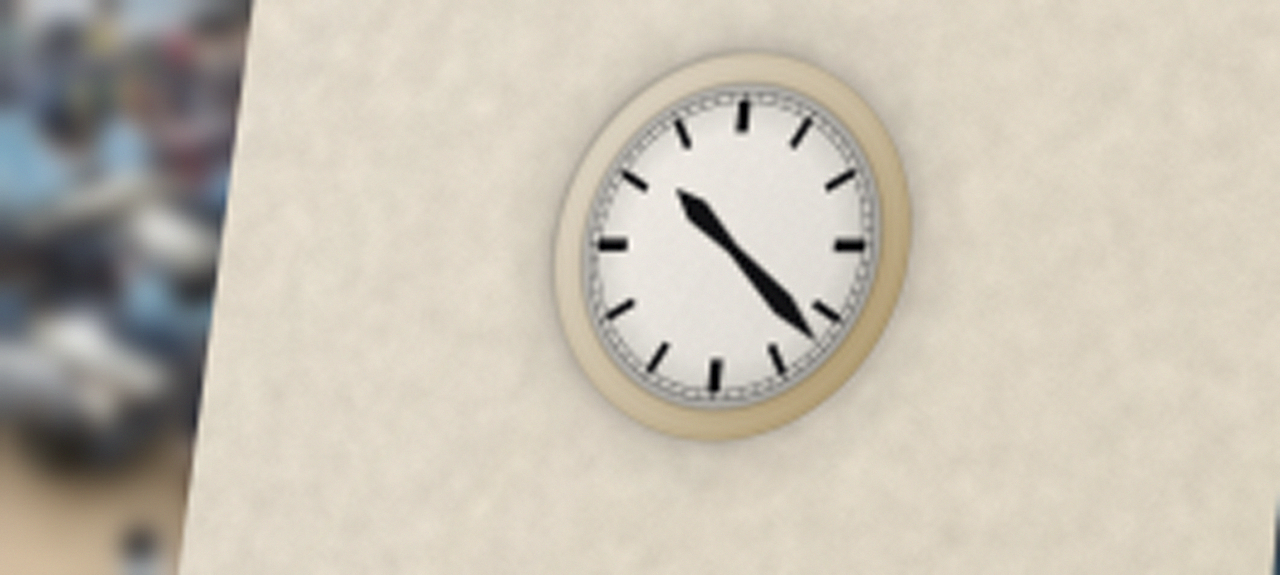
10:22
